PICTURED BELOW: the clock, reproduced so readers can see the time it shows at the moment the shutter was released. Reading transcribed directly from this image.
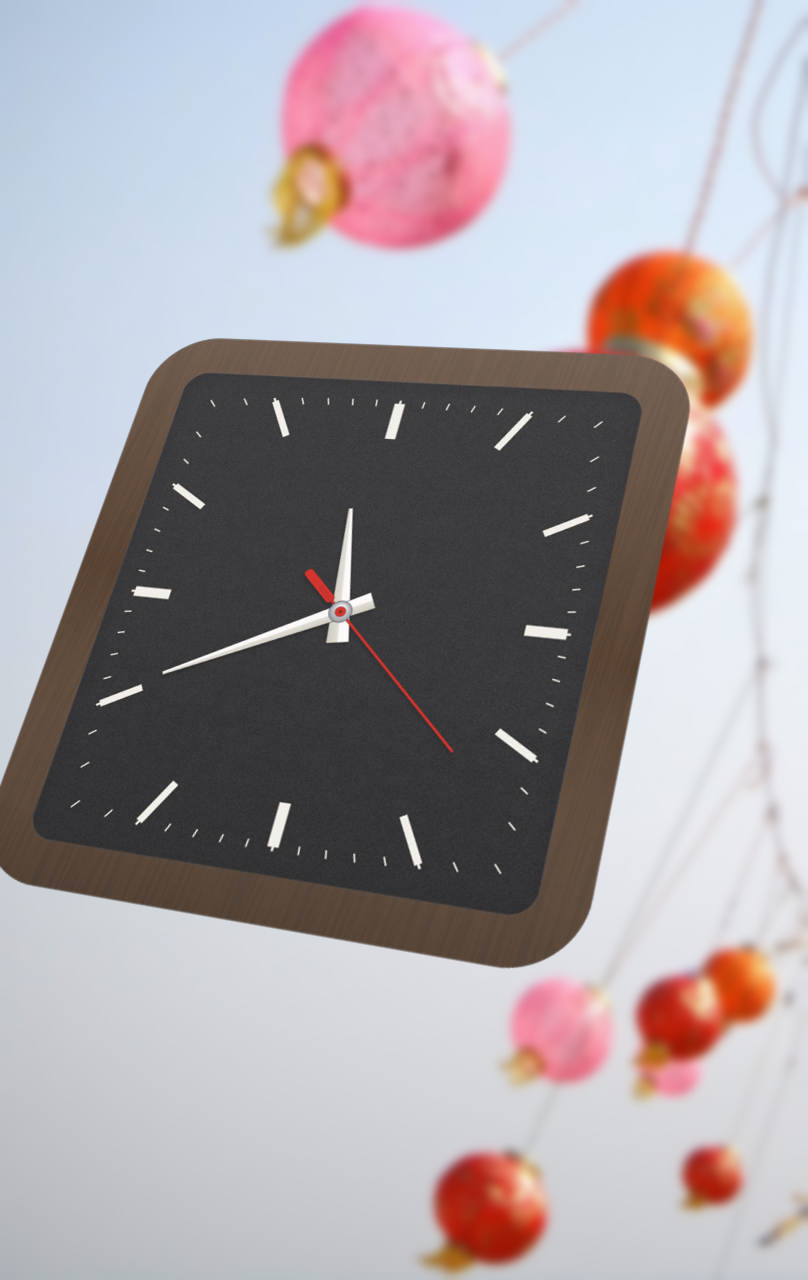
11:40:22
